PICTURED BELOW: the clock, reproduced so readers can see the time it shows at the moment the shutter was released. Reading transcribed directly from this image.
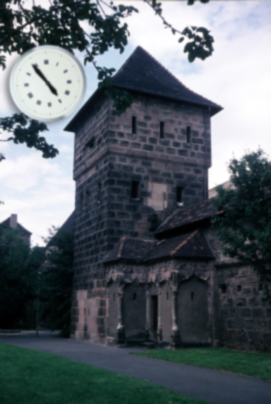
4:54
